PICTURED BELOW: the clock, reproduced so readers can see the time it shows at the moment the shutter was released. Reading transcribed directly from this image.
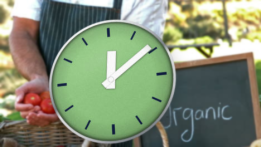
12:09
